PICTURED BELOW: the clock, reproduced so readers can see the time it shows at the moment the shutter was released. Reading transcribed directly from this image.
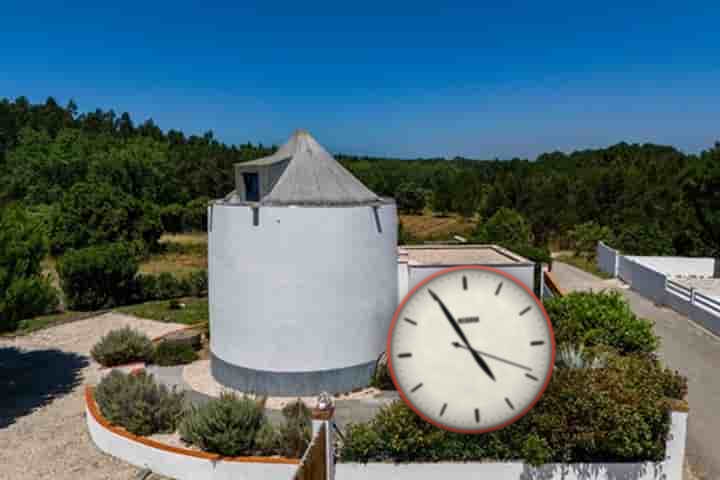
4:55:19
